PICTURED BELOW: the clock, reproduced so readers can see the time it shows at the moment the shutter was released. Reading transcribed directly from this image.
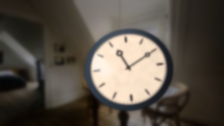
11:10
